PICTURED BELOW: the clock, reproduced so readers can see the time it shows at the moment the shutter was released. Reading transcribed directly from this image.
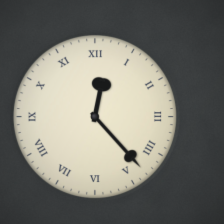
12:23
